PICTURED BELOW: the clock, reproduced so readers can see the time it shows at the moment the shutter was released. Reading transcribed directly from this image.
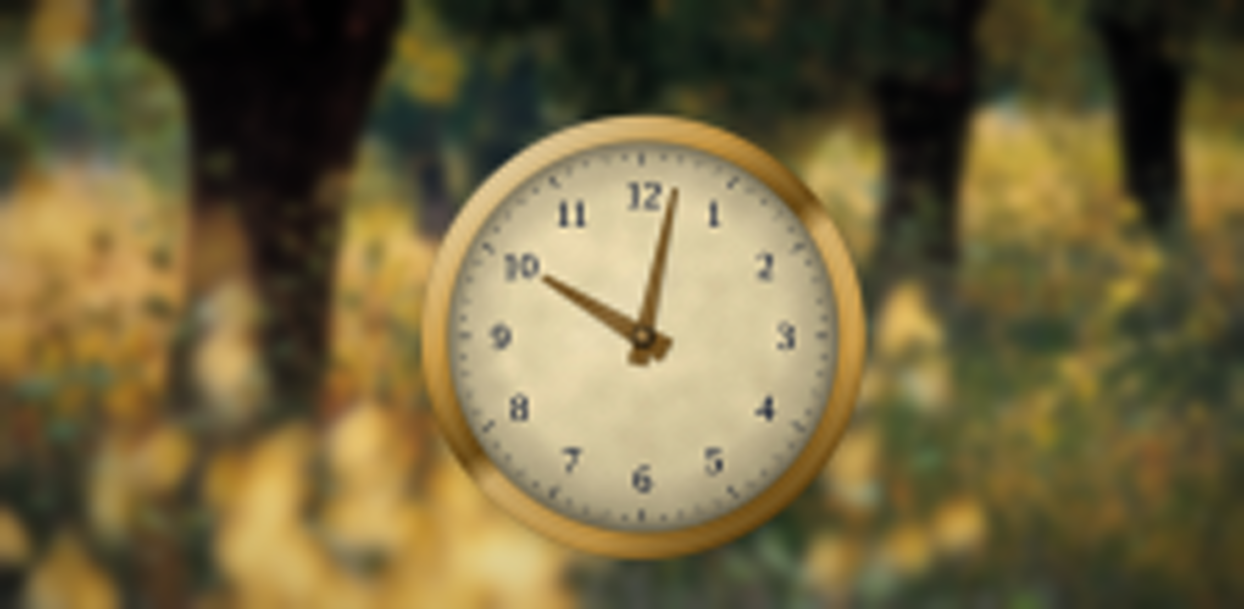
10:02
